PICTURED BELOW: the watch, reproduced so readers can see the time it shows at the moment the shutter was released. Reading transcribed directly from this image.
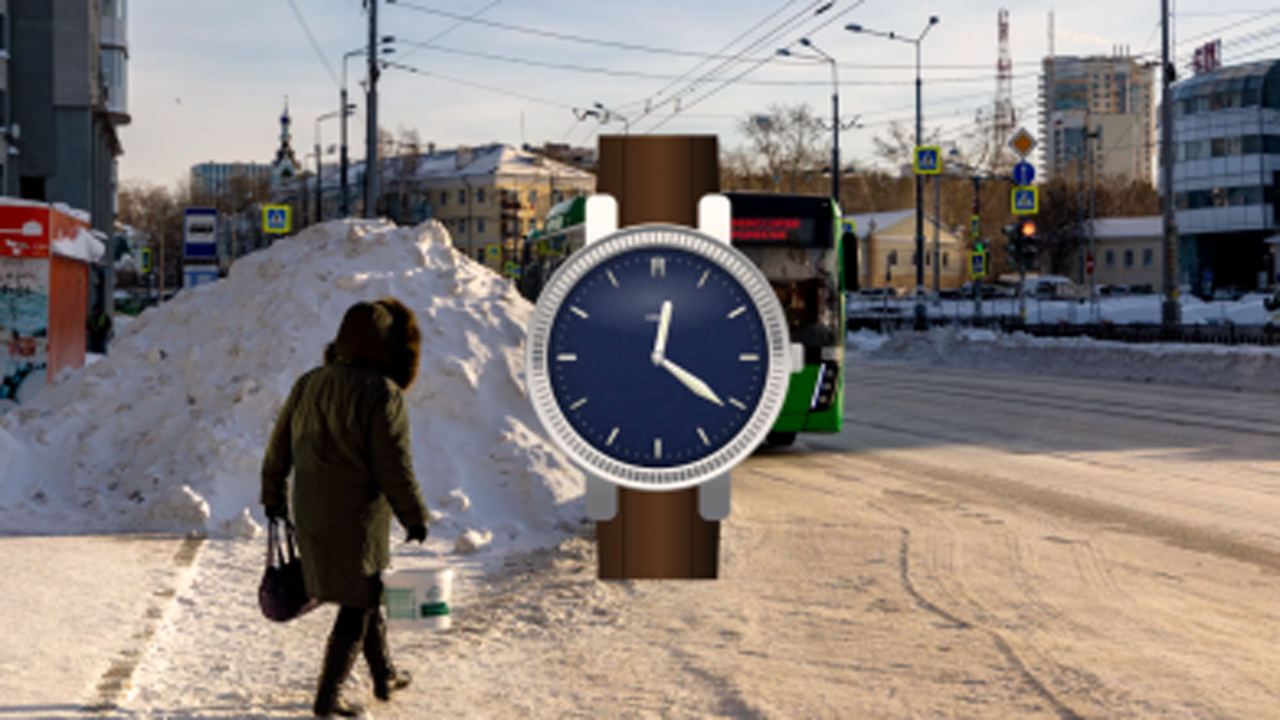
12:21
